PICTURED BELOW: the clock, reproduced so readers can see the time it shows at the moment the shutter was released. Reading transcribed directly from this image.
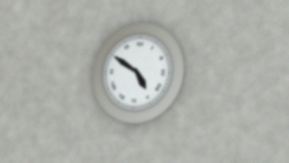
4:50
